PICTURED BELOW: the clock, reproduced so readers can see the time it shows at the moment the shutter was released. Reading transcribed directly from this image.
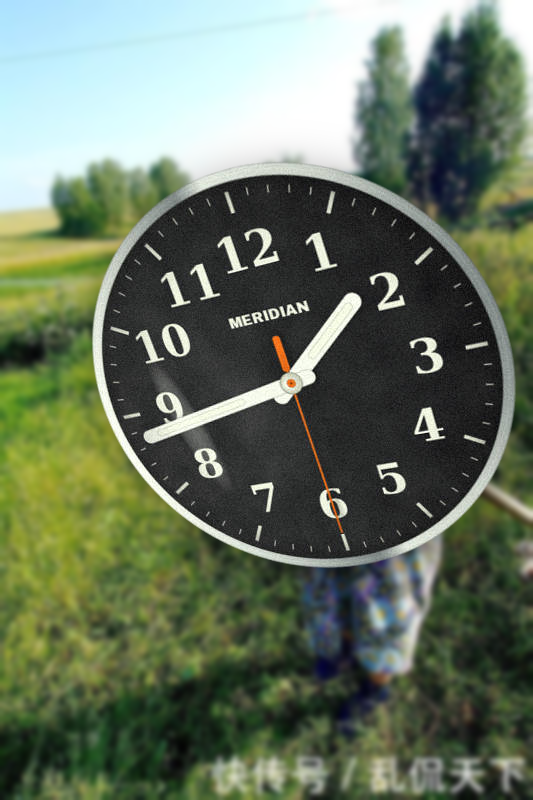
1:43:30
